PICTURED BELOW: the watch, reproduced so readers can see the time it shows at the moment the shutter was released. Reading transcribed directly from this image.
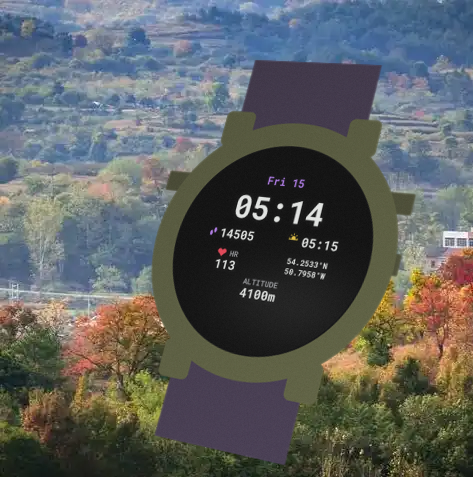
5:14
